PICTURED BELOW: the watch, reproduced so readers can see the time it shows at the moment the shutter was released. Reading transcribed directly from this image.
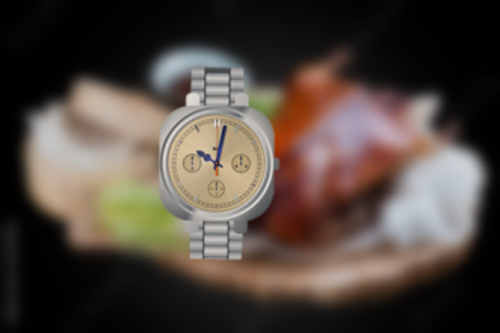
10:02
